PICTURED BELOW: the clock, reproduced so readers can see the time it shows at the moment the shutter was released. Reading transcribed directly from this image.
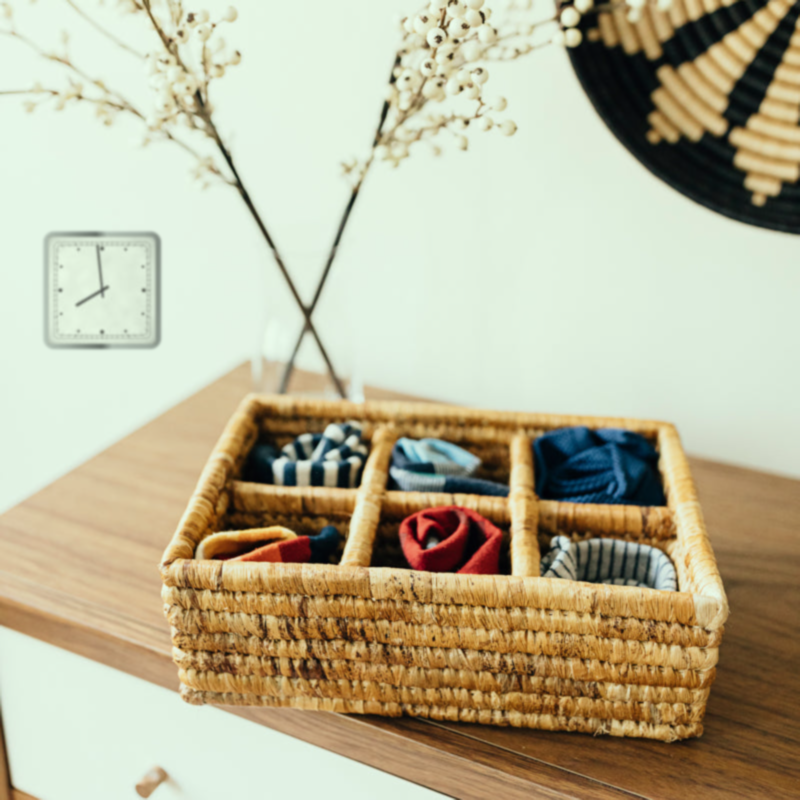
7:59
